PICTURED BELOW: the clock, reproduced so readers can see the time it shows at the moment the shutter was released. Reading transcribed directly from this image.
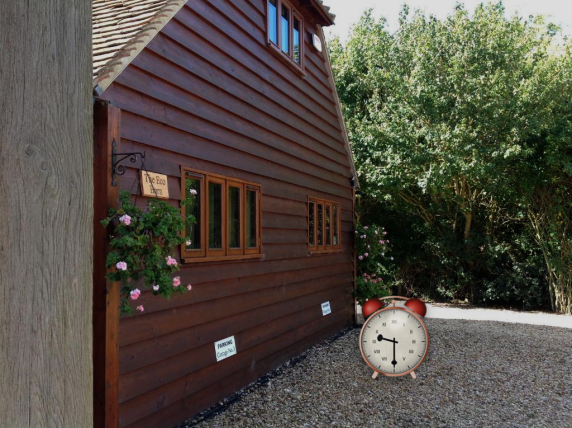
9:30
